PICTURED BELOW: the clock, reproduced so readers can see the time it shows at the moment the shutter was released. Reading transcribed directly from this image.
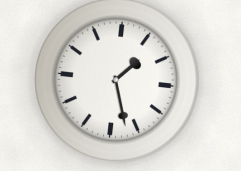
1:27
